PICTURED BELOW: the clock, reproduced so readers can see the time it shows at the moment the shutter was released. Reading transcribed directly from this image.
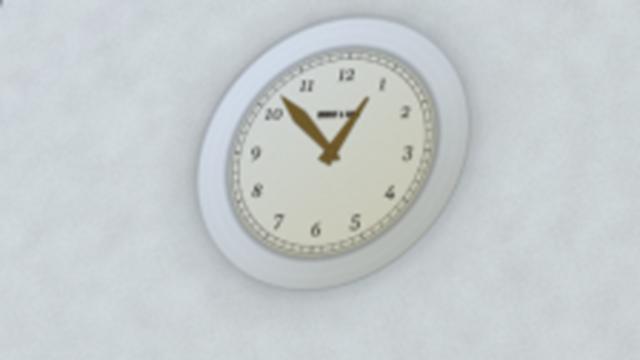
12:52
